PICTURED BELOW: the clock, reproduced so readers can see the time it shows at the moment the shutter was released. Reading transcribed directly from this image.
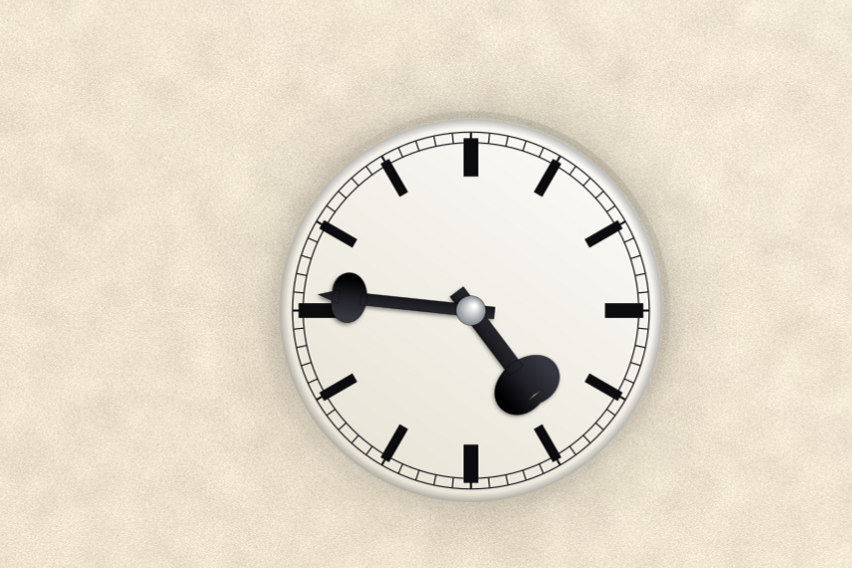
4:46
